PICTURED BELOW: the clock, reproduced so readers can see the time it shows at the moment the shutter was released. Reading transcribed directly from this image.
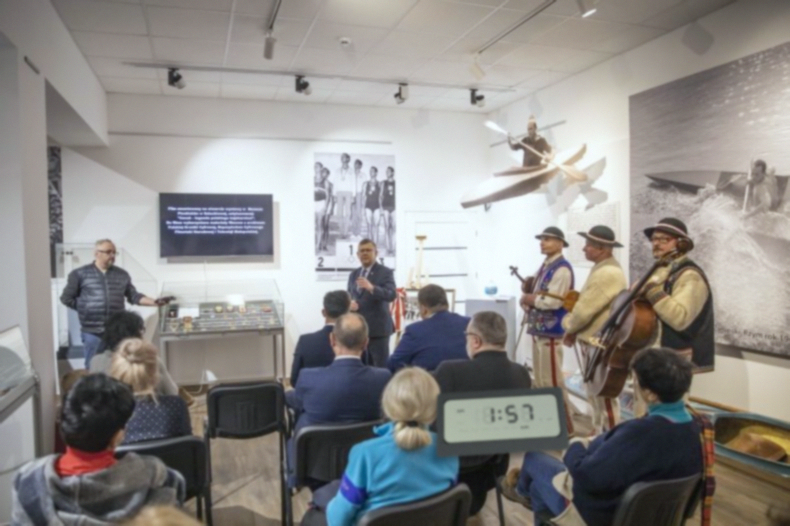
1:57
